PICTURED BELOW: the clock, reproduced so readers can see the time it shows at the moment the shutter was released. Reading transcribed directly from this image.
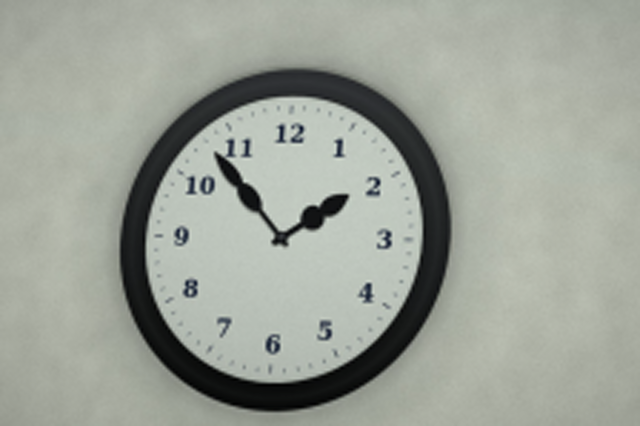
1:53
